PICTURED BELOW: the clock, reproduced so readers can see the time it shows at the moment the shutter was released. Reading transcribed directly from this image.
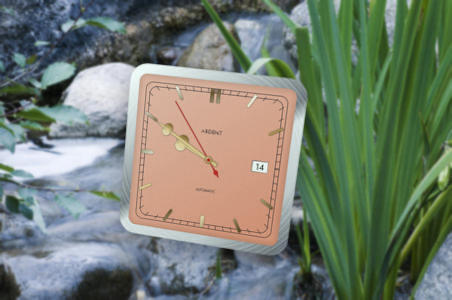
9:49:54
